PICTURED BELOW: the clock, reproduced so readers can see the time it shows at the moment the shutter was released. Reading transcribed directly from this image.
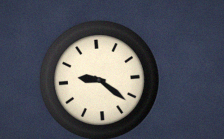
9:22
